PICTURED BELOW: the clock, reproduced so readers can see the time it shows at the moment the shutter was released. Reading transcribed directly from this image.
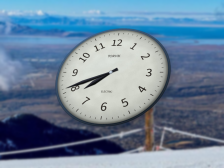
7:41
